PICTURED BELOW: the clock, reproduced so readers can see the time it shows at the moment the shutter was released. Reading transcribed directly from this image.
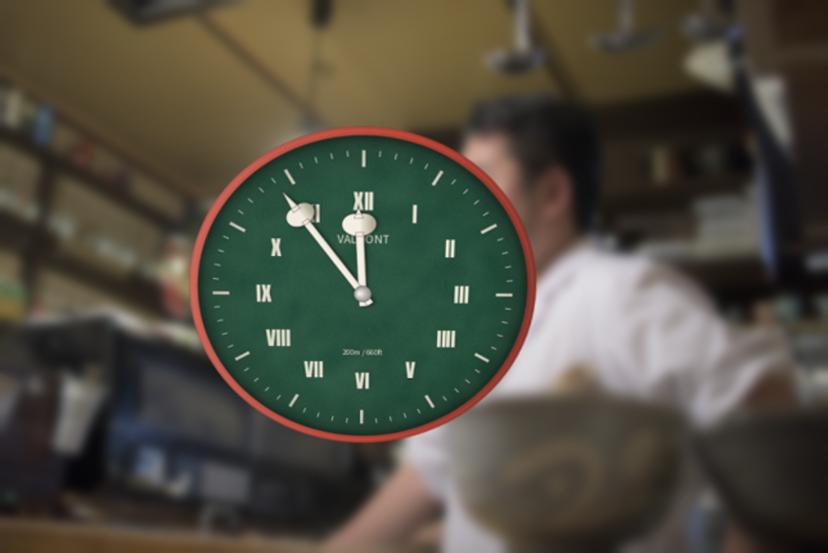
11:54
